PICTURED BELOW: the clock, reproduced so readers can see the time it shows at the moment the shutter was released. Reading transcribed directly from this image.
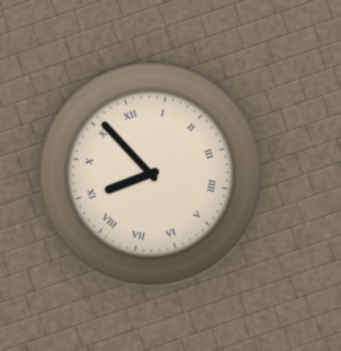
8:56
